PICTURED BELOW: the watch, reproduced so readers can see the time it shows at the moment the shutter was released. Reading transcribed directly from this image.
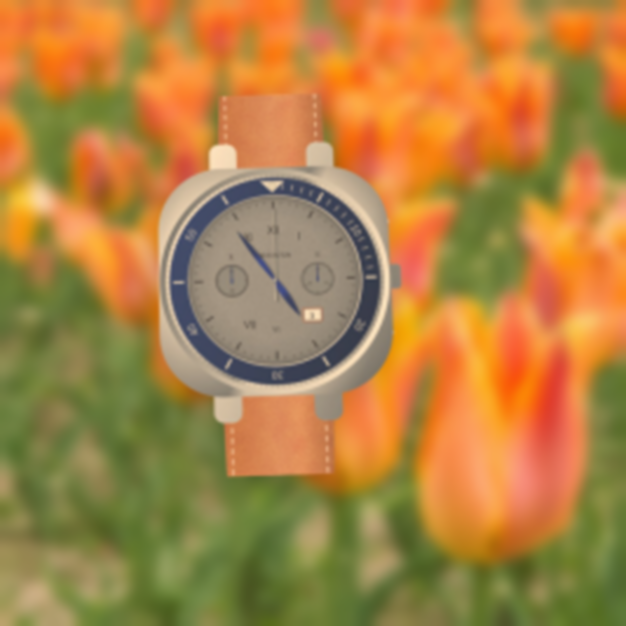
4:54
